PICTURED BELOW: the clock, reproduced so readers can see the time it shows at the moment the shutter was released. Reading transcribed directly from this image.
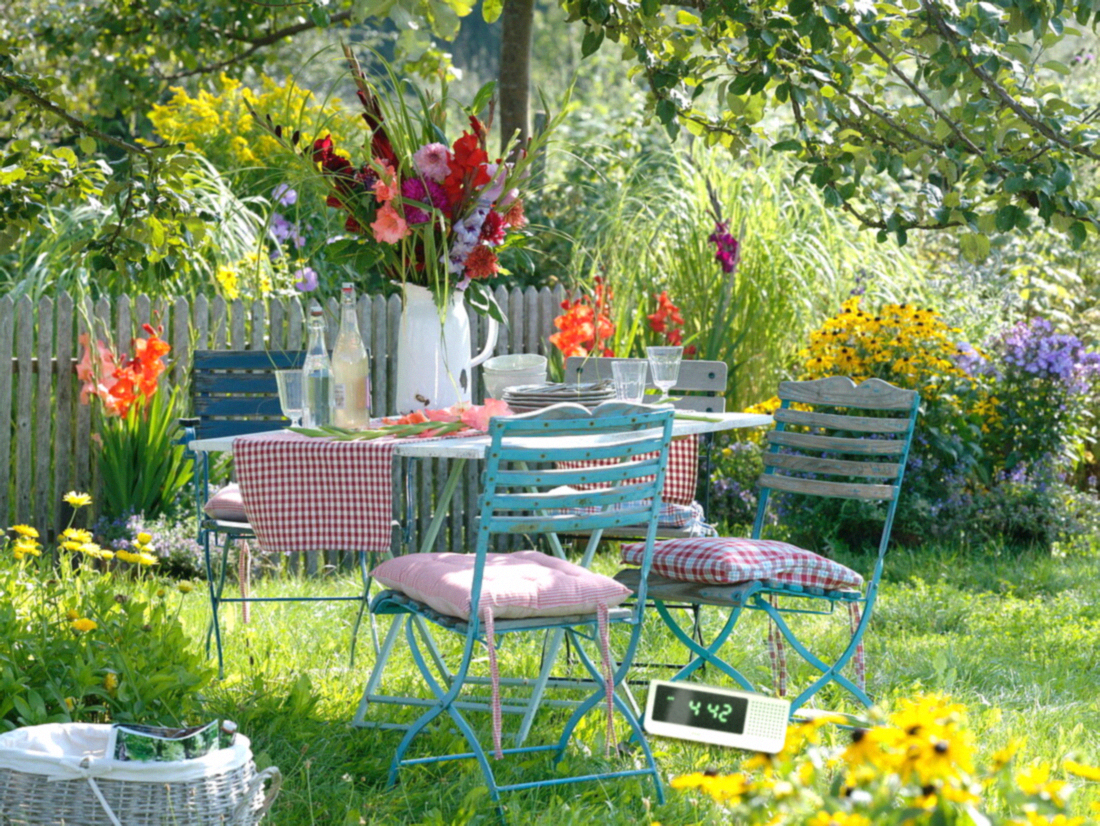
4:42
